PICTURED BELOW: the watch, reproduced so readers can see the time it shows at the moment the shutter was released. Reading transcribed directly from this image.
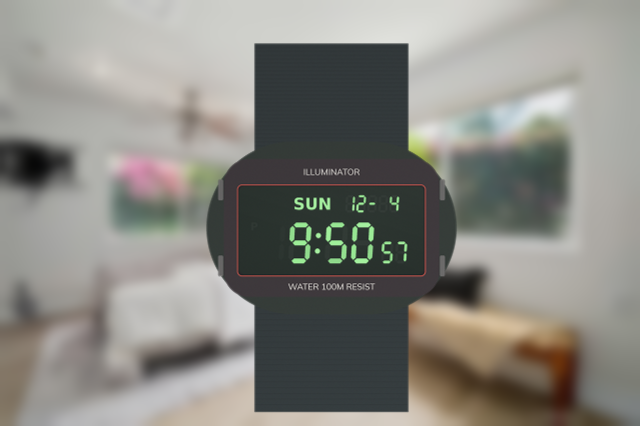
9:50:57
